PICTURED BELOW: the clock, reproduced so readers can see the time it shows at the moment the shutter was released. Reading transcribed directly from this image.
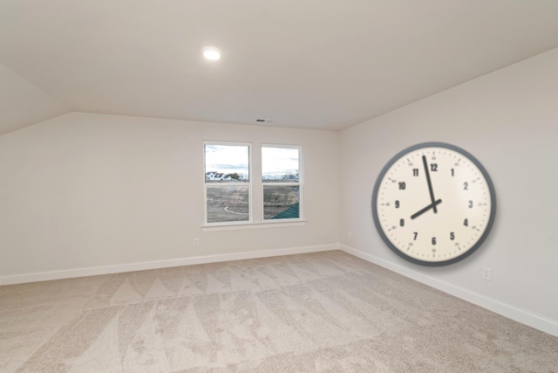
7:58
